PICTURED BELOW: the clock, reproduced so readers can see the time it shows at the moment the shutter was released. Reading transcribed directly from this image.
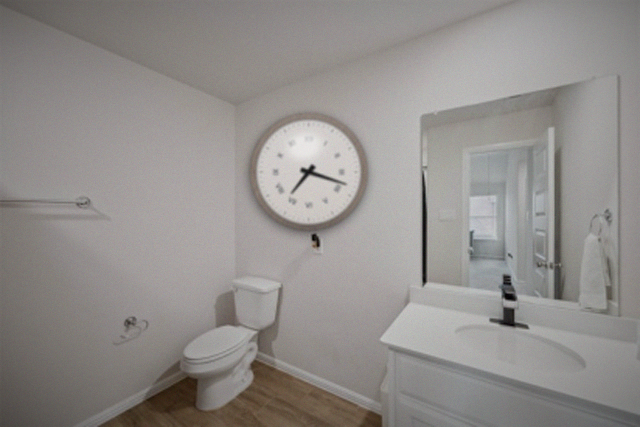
7:18
